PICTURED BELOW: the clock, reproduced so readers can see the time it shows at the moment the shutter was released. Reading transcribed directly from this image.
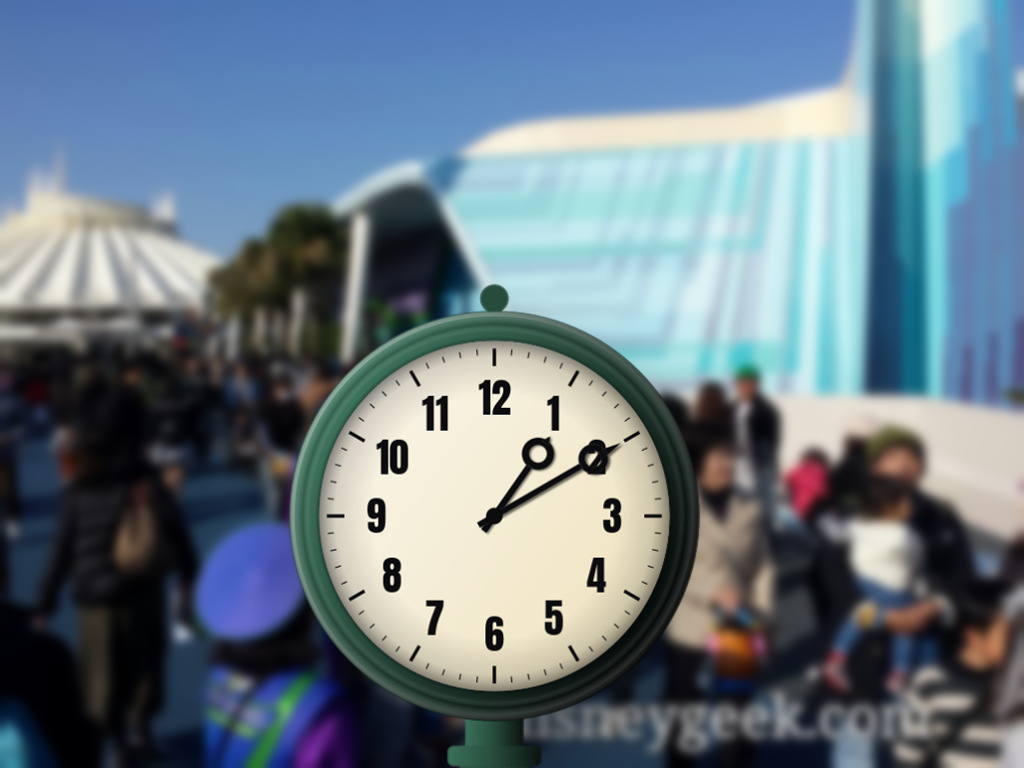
1:10
